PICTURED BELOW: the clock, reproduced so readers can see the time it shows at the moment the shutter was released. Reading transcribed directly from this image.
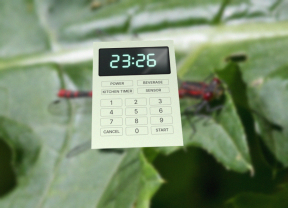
23:26
